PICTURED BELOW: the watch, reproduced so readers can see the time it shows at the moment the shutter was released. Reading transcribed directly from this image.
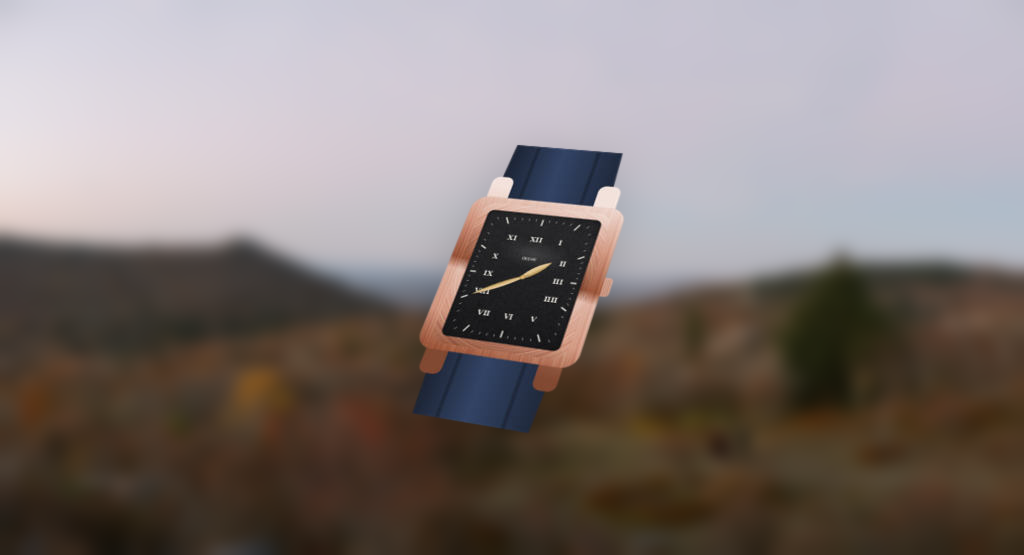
1:40
